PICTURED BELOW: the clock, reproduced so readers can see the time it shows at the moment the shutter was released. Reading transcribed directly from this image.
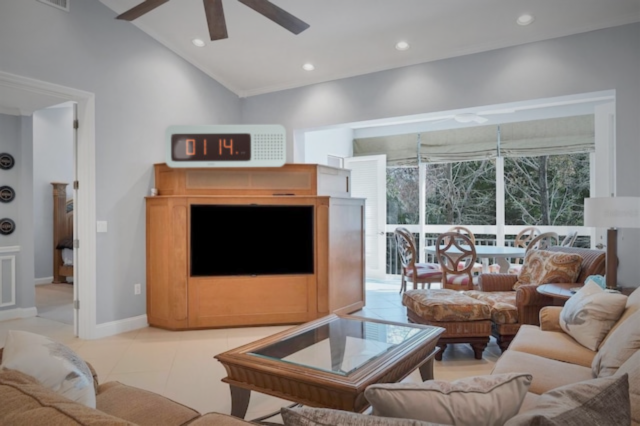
1:14
